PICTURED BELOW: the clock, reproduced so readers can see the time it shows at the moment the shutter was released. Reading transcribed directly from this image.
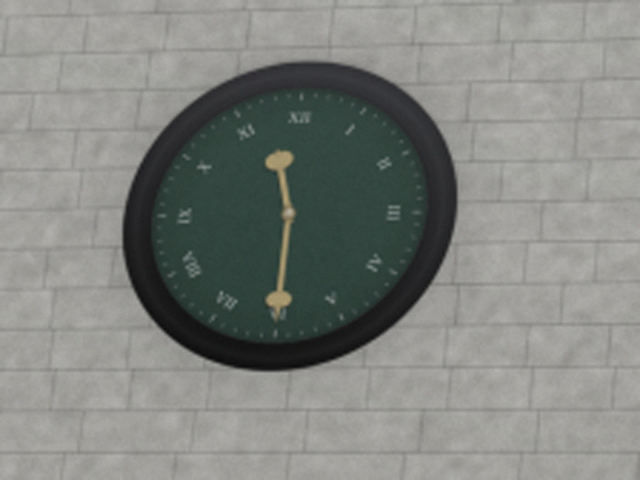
11:30
